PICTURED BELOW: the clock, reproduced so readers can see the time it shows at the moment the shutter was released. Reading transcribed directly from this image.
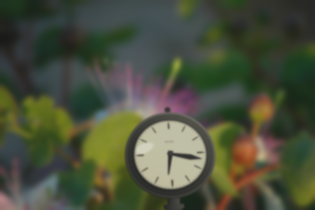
6:17
